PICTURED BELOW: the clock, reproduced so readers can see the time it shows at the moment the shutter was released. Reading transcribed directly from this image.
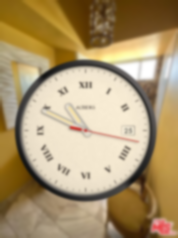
10:49:17
